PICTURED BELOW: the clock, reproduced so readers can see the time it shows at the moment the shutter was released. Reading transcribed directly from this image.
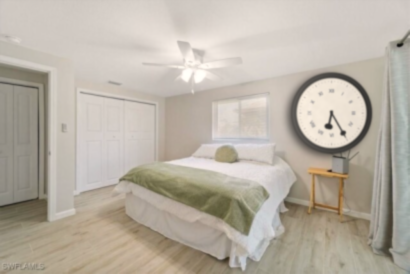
6:25
